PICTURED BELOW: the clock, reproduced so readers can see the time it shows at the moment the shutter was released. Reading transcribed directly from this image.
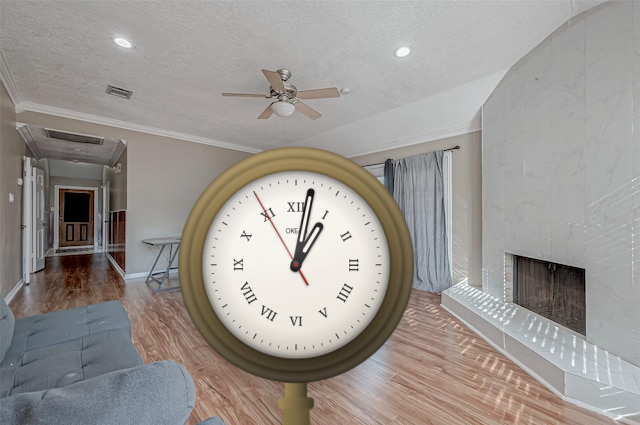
1:01:55
